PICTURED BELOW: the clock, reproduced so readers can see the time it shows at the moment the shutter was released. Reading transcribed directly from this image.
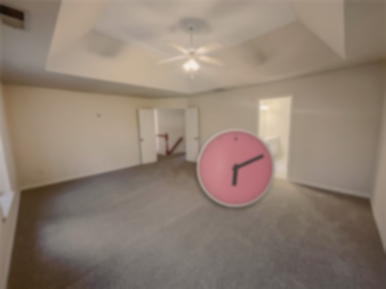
6:11
